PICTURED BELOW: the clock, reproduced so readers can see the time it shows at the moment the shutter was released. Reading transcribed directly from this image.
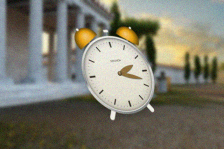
2:18
